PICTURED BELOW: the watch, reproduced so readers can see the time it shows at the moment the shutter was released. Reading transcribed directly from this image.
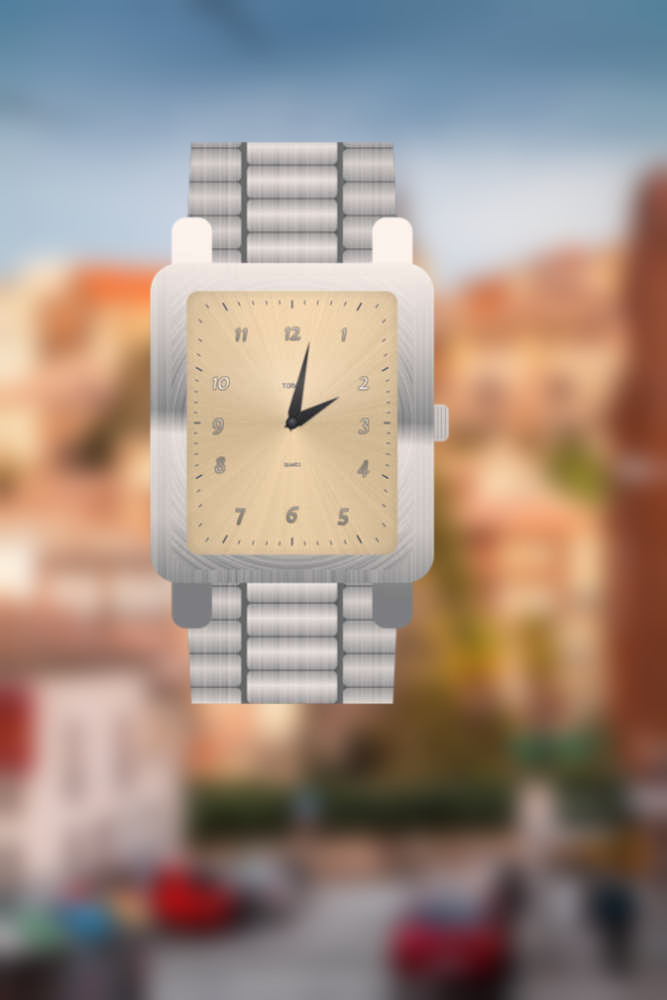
2:02
